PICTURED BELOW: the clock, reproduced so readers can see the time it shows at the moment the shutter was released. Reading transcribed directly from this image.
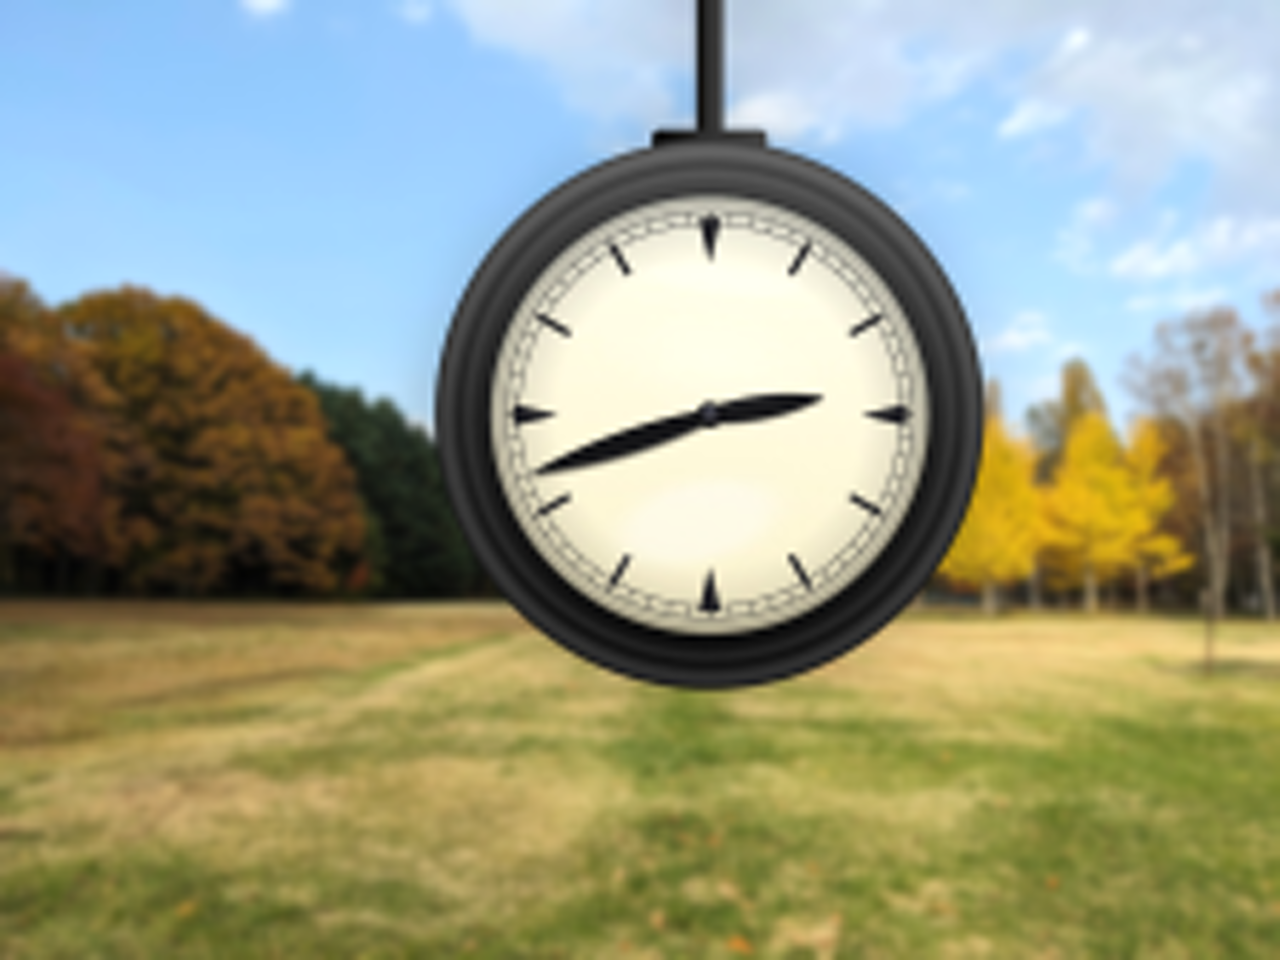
2:42
